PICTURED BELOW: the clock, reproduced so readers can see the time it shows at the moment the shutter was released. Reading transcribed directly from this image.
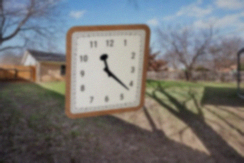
11:22
